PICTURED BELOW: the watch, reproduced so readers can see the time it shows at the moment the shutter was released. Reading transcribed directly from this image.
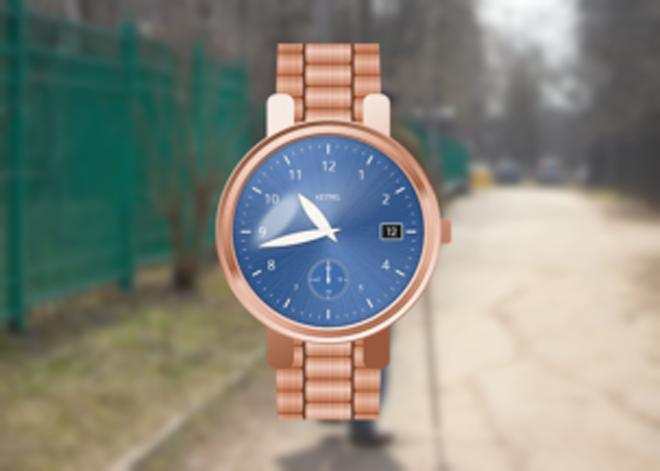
10:43
